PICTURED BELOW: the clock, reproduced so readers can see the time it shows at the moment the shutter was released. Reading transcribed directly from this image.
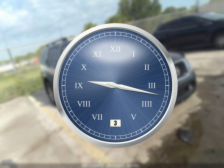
9:17
